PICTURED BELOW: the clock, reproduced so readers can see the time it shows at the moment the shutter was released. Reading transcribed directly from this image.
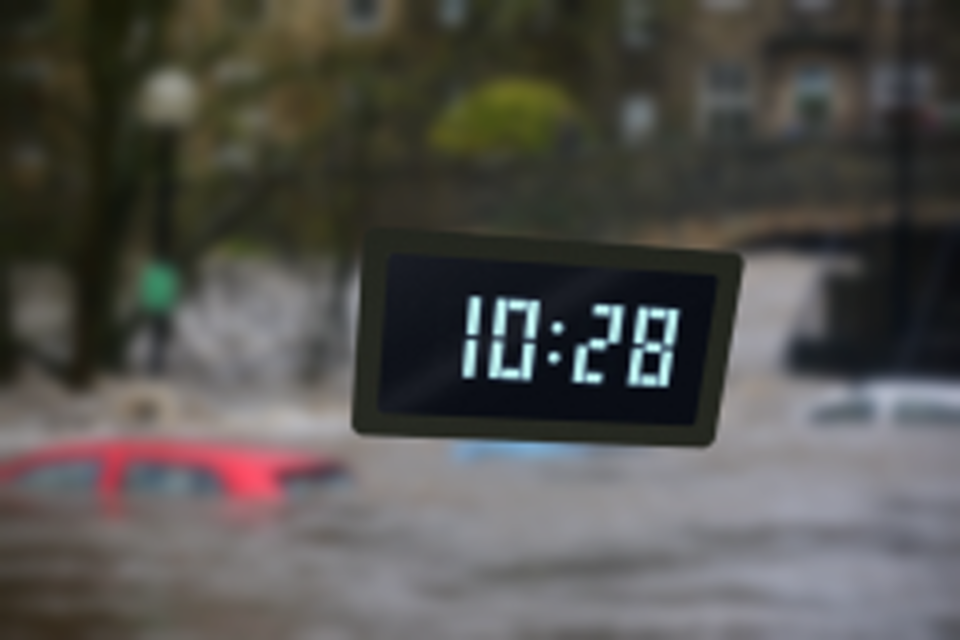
10:28
